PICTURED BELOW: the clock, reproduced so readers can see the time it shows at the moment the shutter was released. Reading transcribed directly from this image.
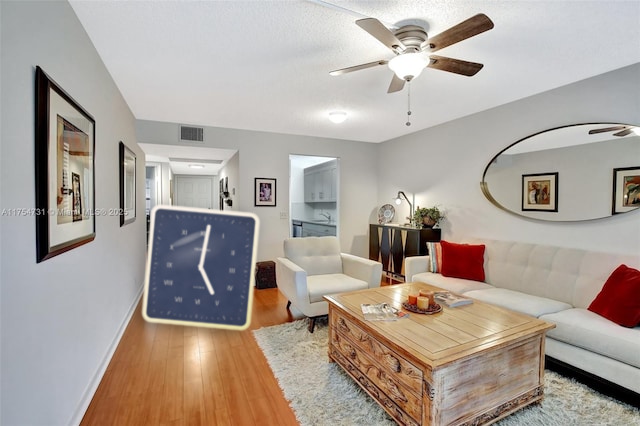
5:01
